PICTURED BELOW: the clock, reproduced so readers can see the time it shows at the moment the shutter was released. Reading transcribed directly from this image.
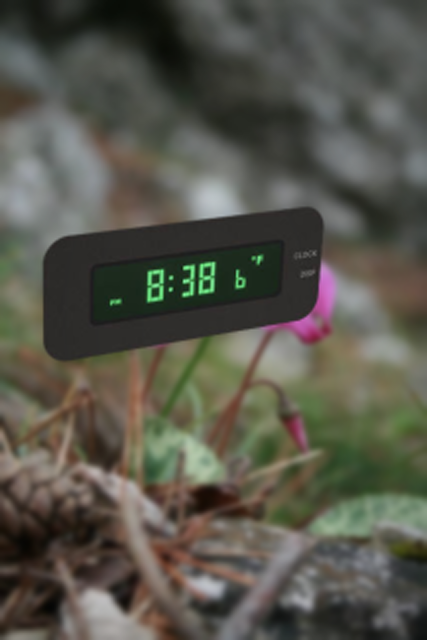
8:38
